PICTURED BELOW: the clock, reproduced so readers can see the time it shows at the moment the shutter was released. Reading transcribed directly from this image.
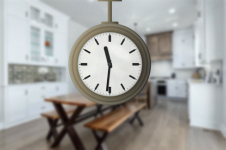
11:31
